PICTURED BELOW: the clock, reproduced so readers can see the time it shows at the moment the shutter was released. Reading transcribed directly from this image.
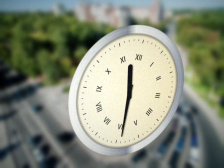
11:29
